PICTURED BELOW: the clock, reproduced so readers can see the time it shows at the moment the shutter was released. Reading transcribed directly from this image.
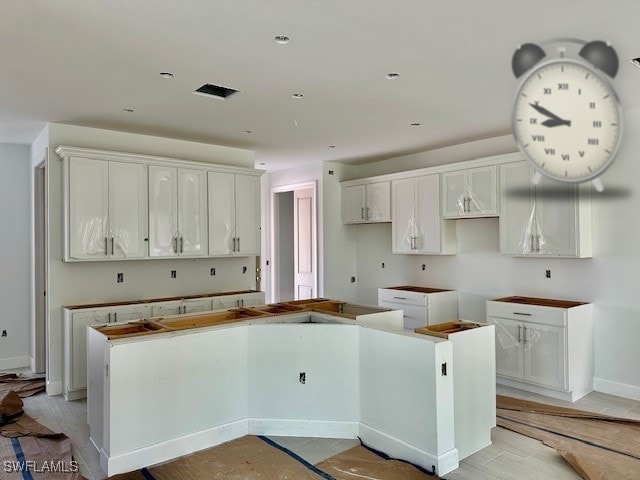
8:49
